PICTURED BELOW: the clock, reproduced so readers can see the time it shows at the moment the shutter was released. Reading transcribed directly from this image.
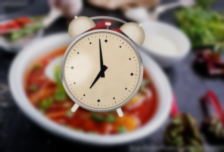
6:58
